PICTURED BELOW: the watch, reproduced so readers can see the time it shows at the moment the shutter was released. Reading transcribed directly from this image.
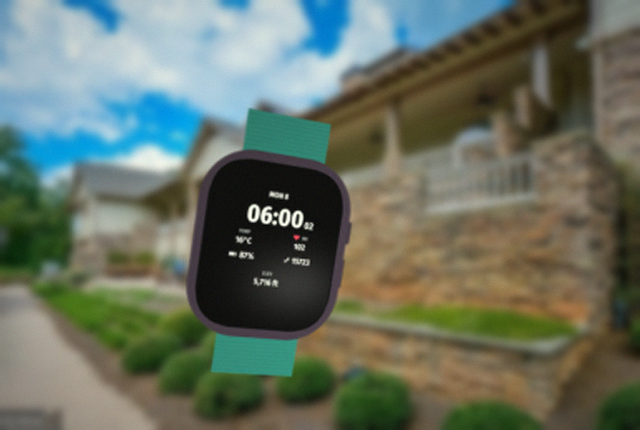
6:00
